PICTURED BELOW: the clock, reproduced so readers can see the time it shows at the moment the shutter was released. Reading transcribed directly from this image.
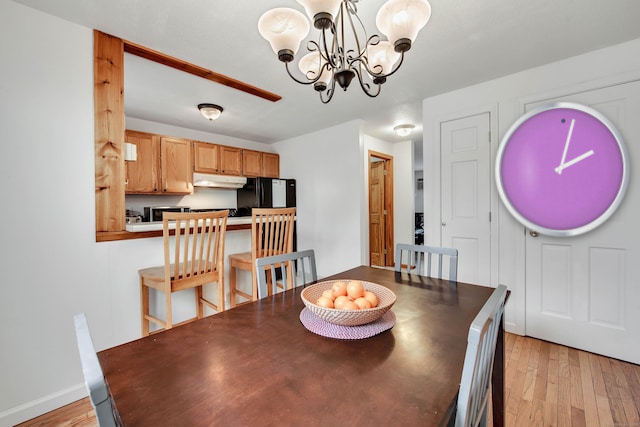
2:02
